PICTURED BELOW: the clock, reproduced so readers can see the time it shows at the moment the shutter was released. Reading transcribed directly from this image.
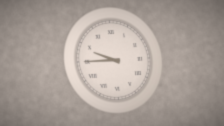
9:45
